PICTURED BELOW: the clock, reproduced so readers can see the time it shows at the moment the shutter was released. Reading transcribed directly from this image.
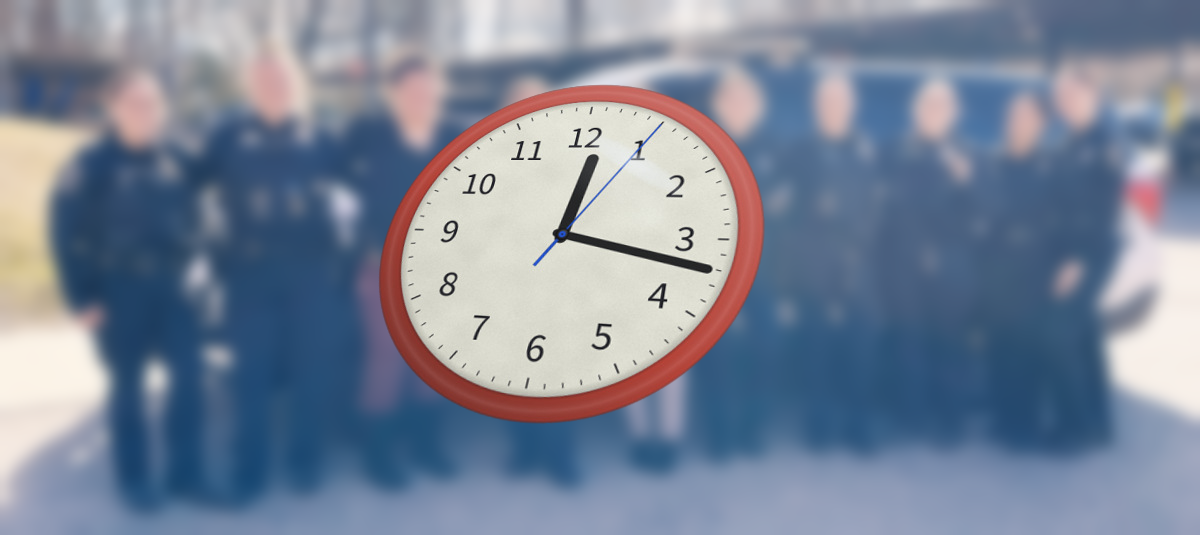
12:17:05
